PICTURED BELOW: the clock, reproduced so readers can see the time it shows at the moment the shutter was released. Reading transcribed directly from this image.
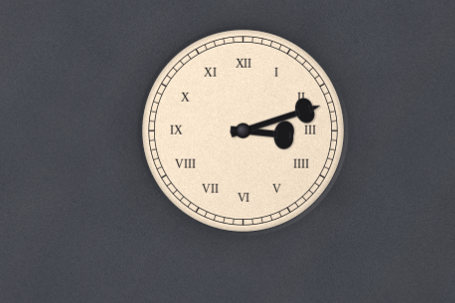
3:12
